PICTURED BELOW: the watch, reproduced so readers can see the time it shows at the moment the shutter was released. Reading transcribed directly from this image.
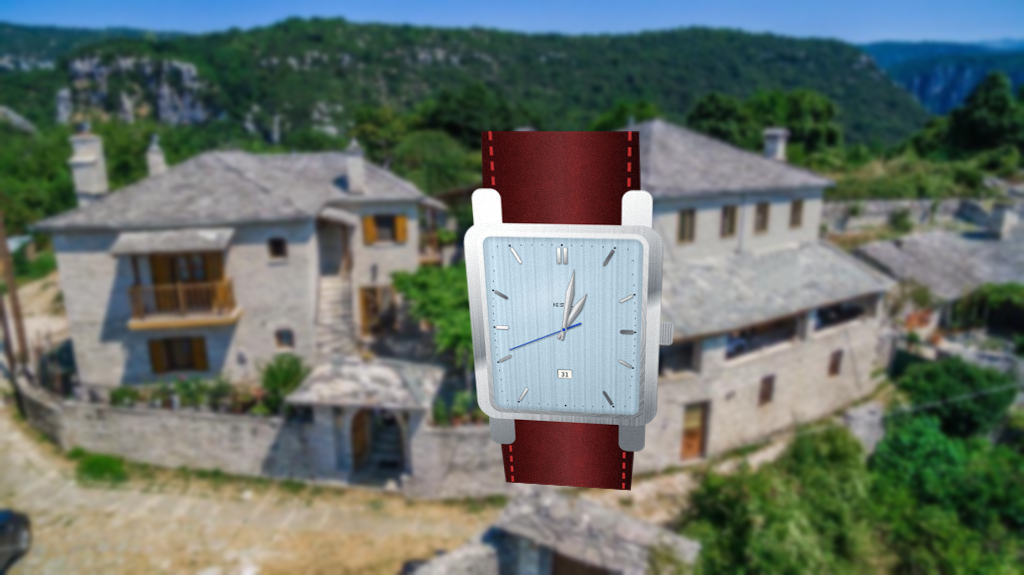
1:01:41
